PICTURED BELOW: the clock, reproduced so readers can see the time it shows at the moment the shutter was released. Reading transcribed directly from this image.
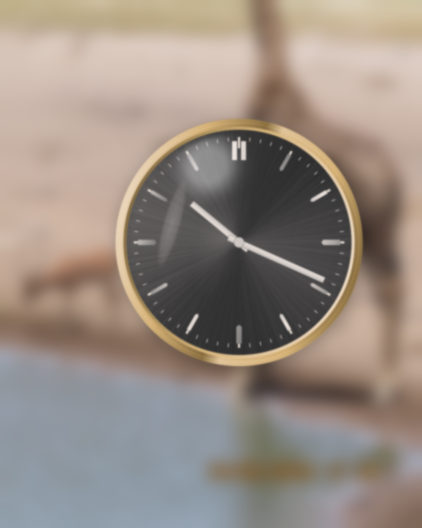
10:19
